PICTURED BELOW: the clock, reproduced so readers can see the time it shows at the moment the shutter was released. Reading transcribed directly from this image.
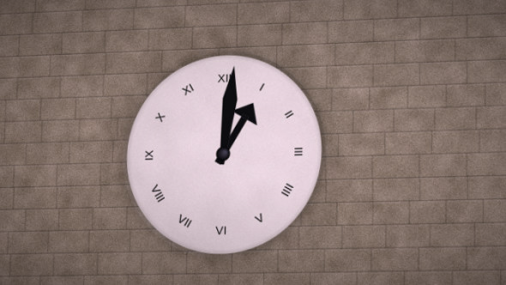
1:01
